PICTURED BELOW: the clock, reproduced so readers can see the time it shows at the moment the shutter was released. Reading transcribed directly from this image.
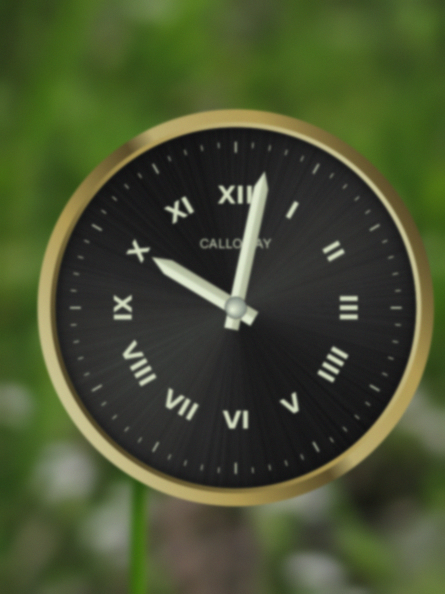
10:02
